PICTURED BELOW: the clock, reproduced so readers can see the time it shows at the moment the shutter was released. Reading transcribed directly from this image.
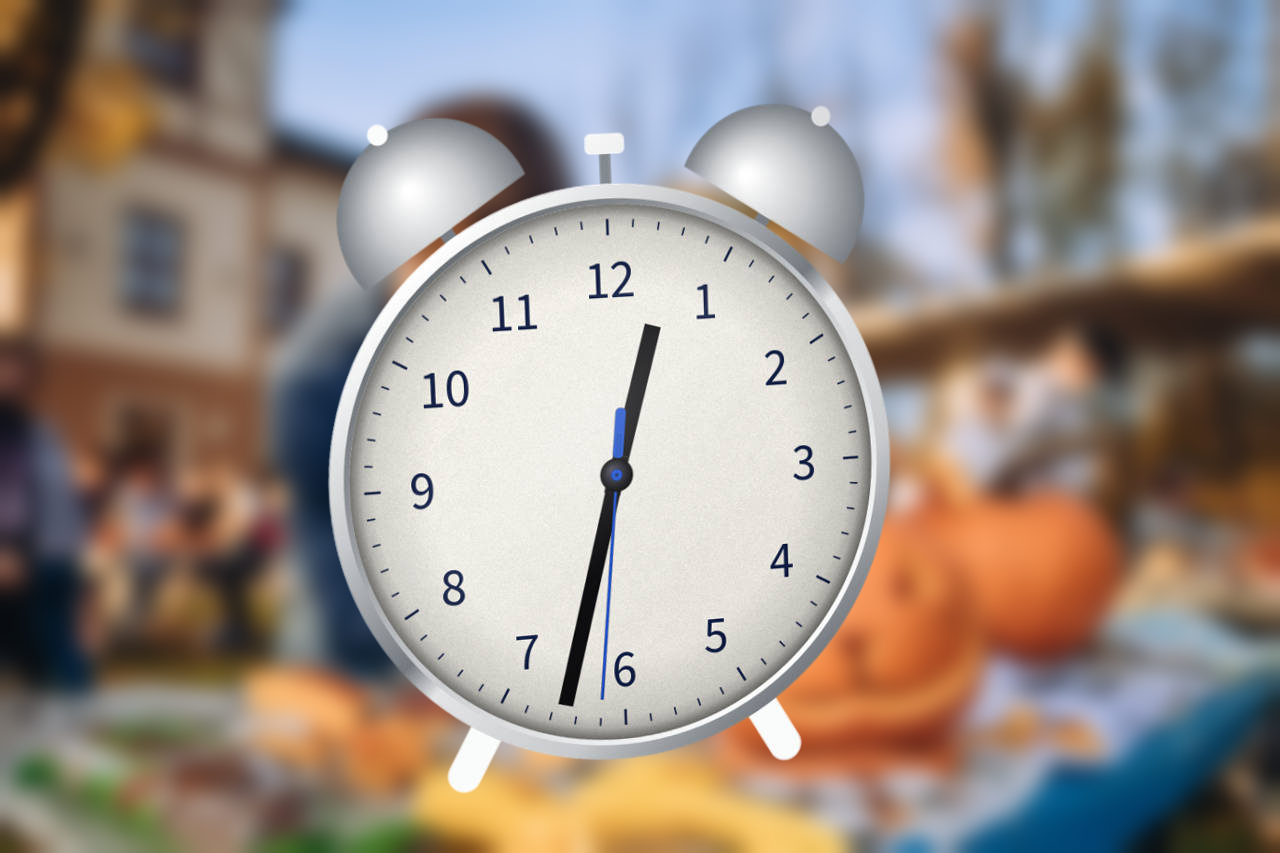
12:32:31
